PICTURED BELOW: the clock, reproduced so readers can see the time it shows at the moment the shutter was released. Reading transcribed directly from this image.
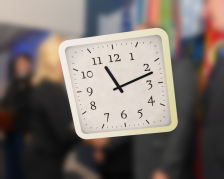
11:12
